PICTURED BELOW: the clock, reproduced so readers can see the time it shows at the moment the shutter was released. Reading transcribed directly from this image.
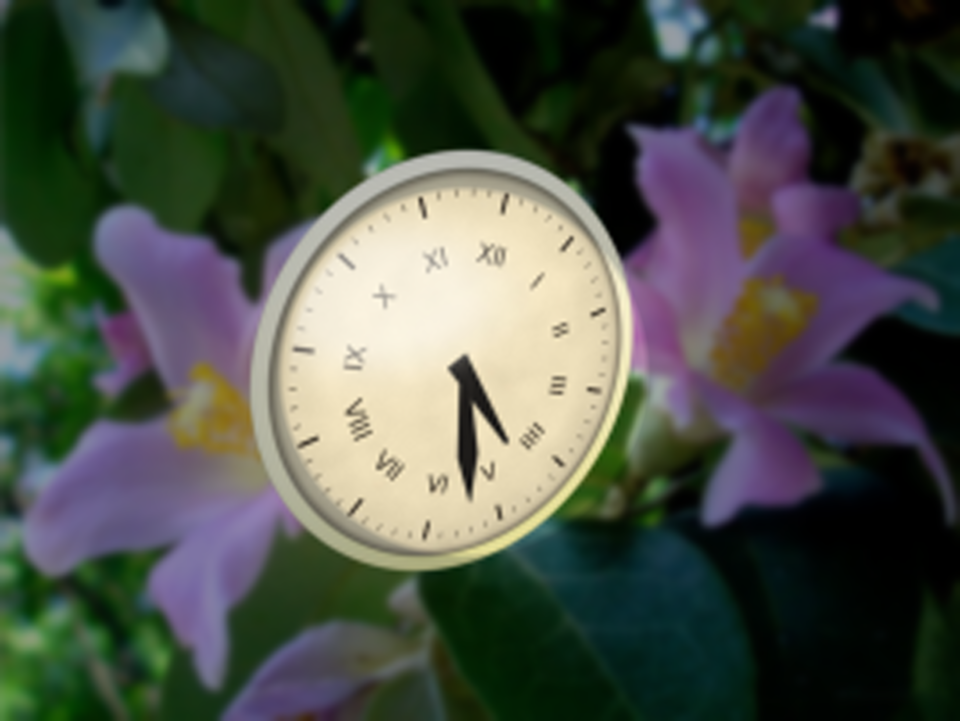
4:27
